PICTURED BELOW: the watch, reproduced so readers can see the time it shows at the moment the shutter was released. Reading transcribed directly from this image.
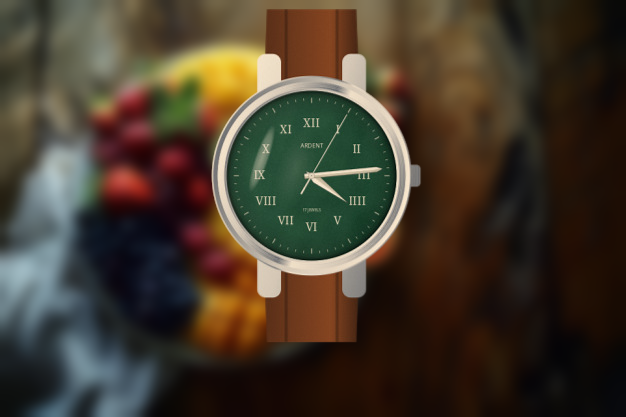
4:14:05
